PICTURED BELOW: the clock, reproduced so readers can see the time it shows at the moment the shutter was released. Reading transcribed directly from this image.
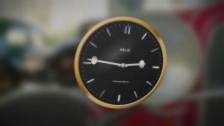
2:46
